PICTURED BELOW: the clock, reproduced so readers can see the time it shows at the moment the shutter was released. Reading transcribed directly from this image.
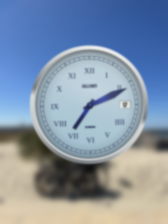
7:11
